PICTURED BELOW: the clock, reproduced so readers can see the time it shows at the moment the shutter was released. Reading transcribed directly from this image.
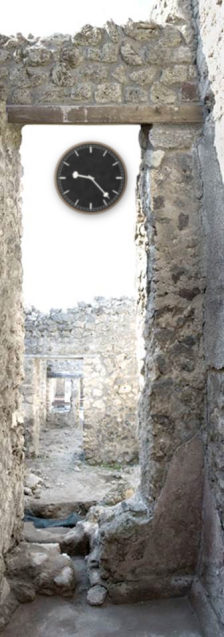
9:23
